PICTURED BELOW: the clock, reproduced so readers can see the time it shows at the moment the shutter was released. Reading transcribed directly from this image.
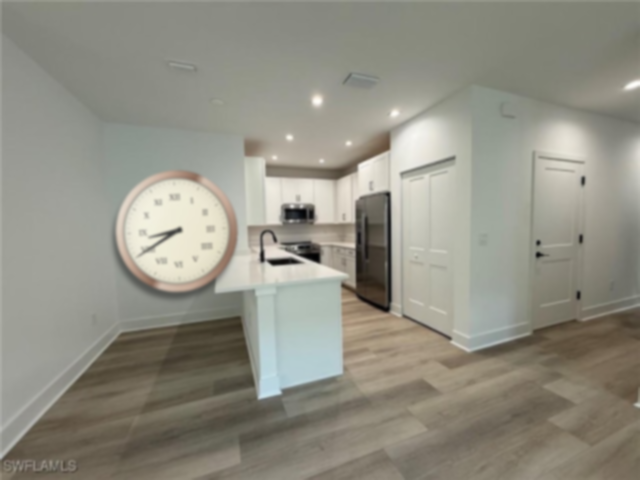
8:40
